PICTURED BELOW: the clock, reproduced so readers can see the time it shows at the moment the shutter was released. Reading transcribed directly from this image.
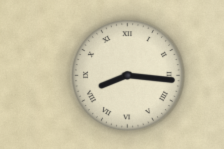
8:16
